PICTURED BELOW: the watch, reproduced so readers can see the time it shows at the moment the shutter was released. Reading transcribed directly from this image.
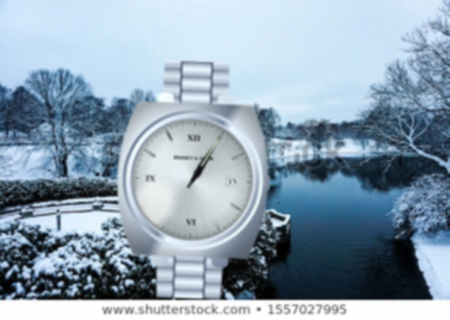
1:05
